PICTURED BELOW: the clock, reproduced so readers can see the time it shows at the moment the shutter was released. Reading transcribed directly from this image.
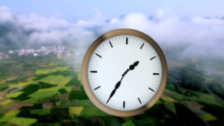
1:35
